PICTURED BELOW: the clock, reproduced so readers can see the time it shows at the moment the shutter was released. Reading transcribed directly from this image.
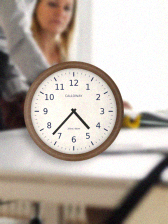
4:37
